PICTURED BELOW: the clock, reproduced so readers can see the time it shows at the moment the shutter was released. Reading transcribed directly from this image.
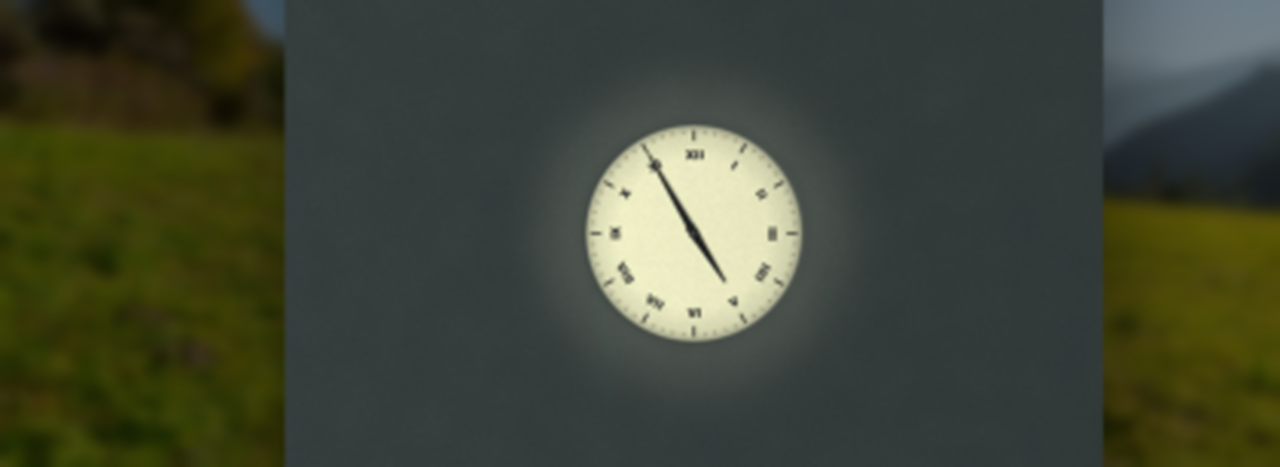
4:55
